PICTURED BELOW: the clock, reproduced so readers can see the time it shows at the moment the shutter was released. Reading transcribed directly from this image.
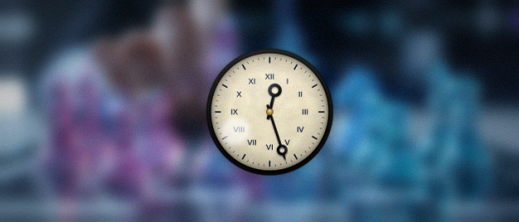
12:27
